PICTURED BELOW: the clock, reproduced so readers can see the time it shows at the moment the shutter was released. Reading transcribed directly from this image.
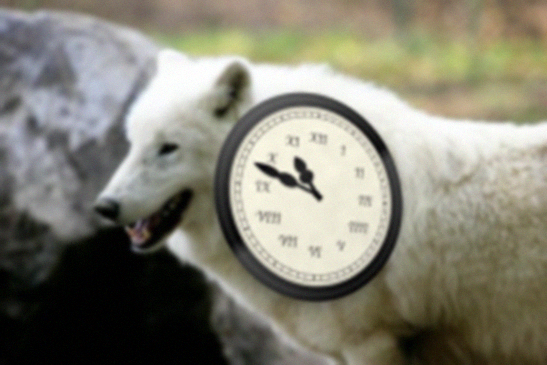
10:48
